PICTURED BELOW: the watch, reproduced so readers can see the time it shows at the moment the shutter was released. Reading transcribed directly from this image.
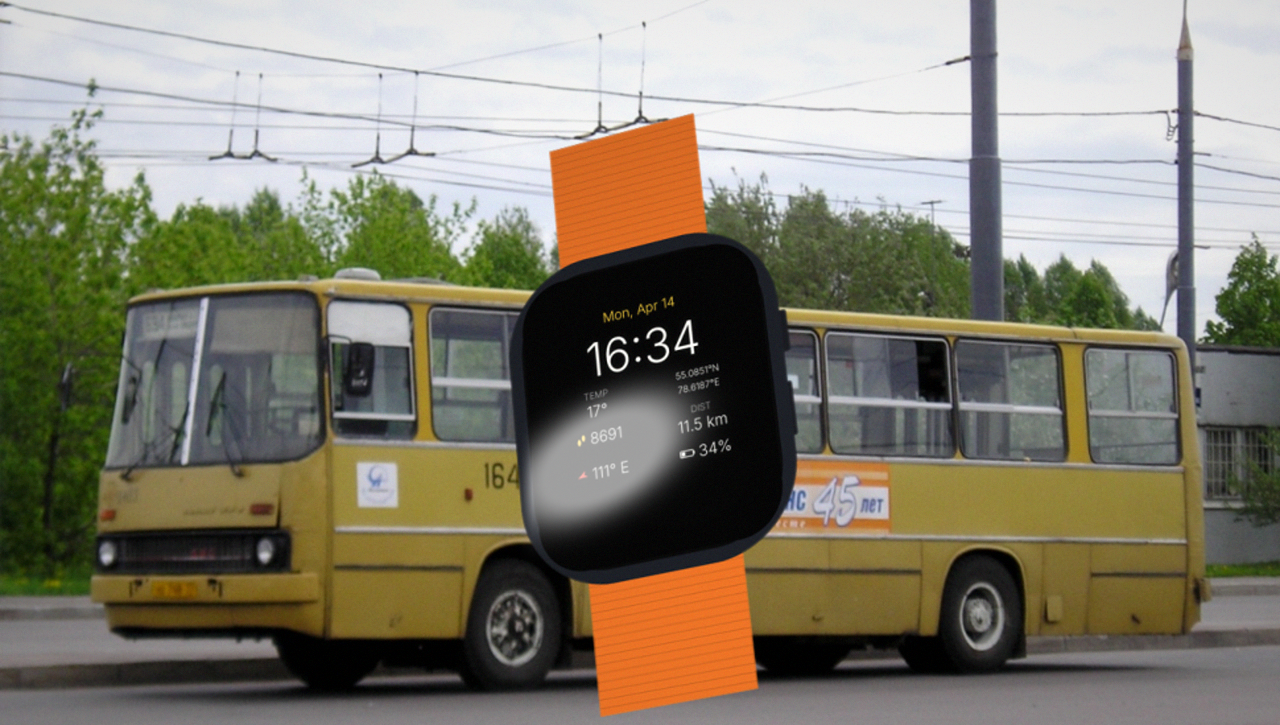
16:34
